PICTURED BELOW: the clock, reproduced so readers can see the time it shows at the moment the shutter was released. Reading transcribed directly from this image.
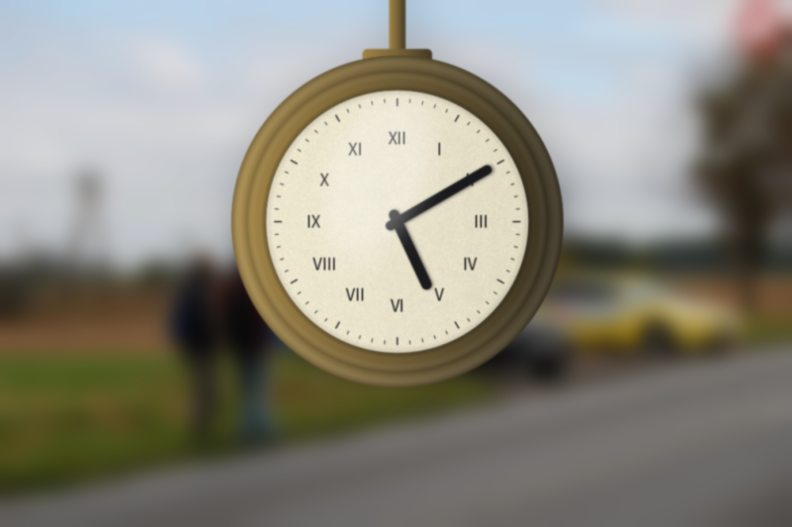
5:10
